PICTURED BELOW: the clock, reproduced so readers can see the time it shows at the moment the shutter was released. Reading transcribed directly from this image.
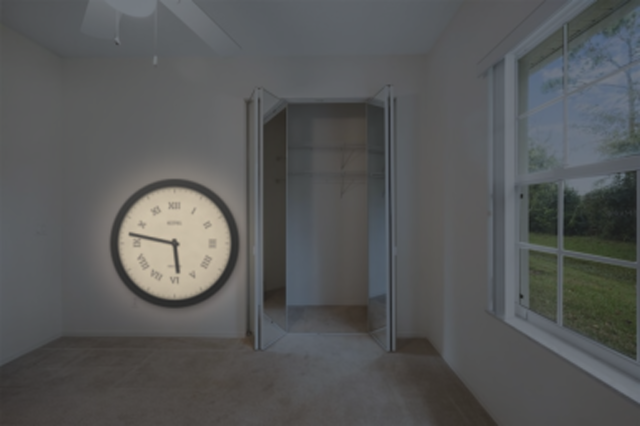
5:47
